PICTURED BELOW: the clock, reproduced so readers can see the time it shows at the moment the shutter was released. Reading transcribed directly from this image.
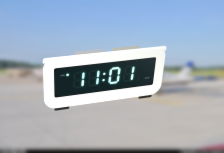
11:01
